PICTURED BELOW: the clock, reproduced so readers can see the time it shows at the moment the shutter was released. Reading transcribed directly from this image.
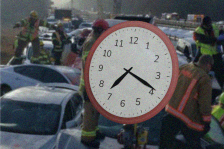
7:19
